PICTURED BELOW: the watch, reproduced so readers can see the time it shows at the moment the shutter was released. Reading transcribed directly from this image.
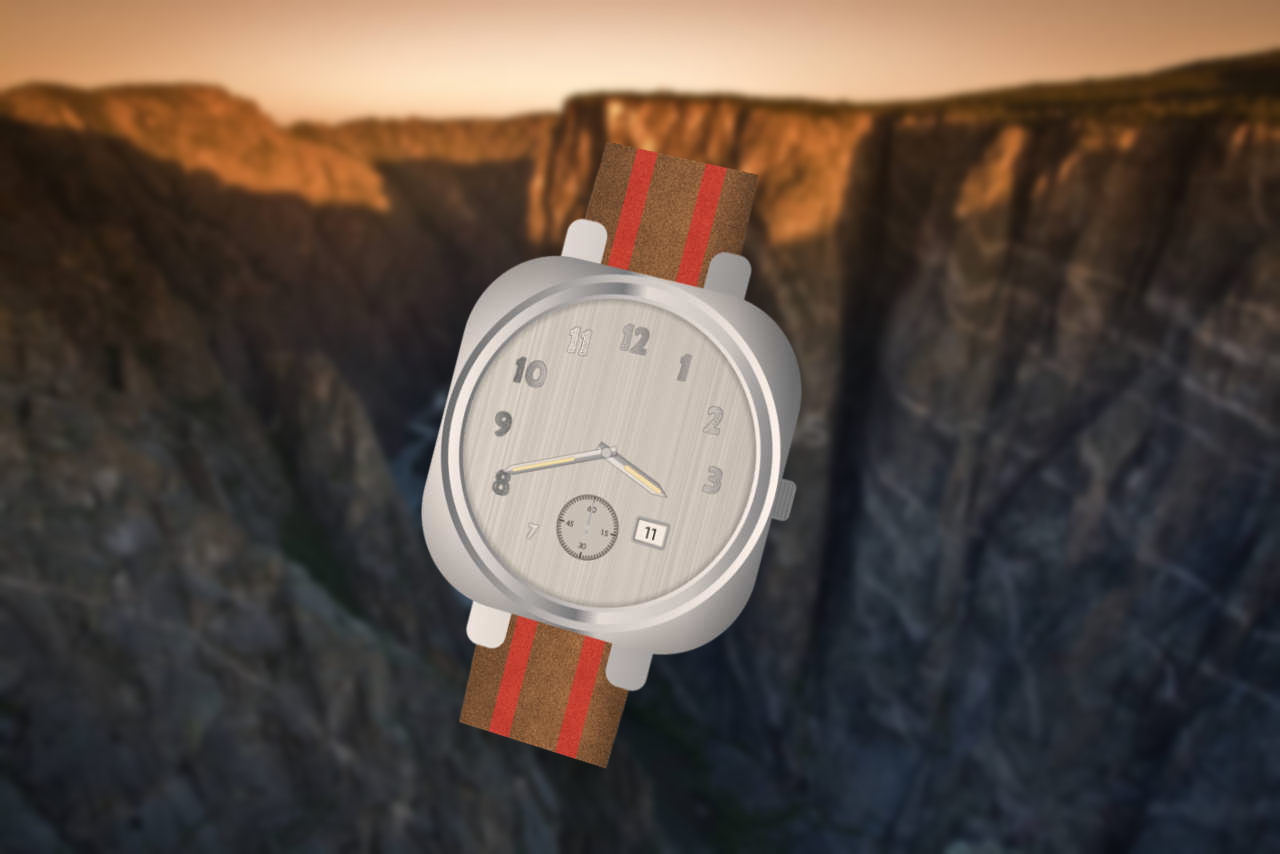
3:41
